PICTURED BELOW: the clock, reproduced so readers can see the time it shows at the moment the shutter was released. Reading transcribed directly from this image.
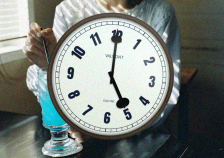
5:00
